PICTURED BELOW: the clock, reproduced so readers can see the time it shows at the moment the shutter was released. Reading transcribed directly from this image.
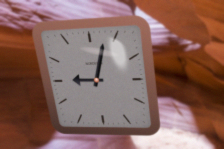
9:03
